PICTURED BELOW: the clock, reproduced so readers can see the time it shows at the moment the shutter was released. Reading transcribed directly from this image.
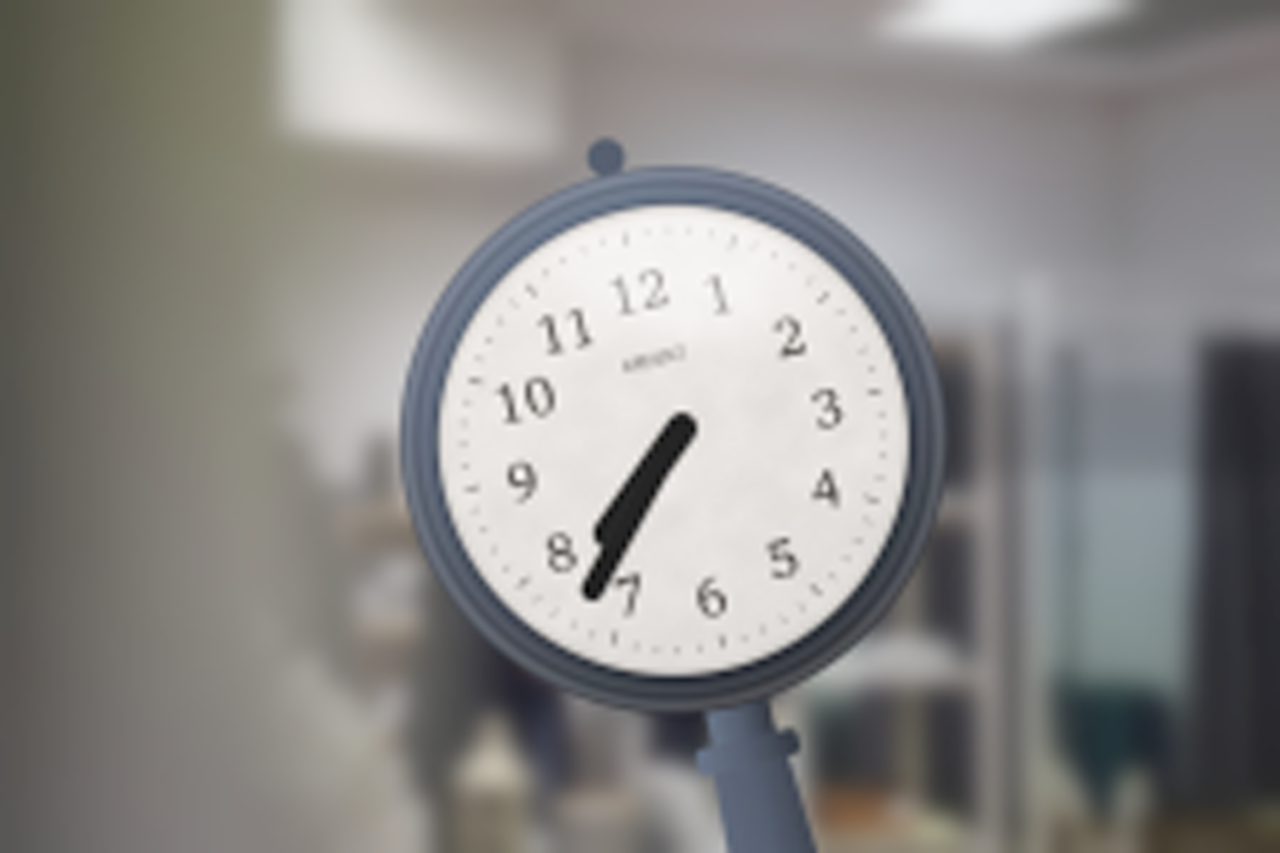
7:37
